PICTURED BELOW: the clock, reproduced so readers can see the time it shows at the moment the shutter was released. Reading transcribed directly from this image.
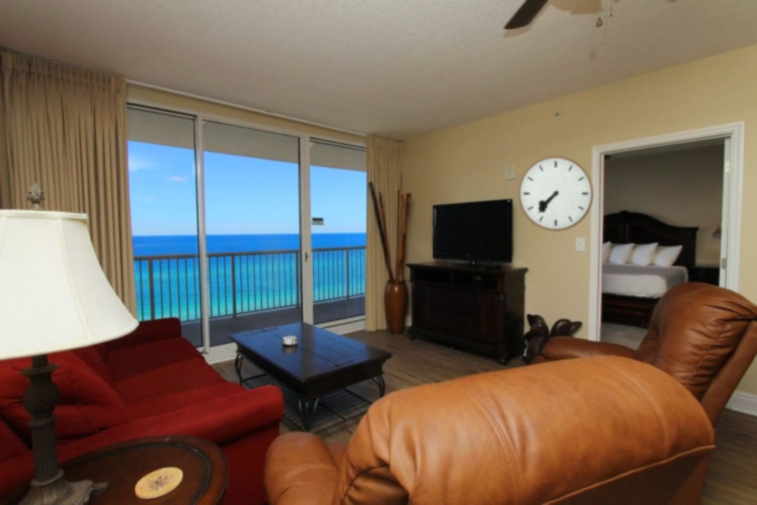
7:37
